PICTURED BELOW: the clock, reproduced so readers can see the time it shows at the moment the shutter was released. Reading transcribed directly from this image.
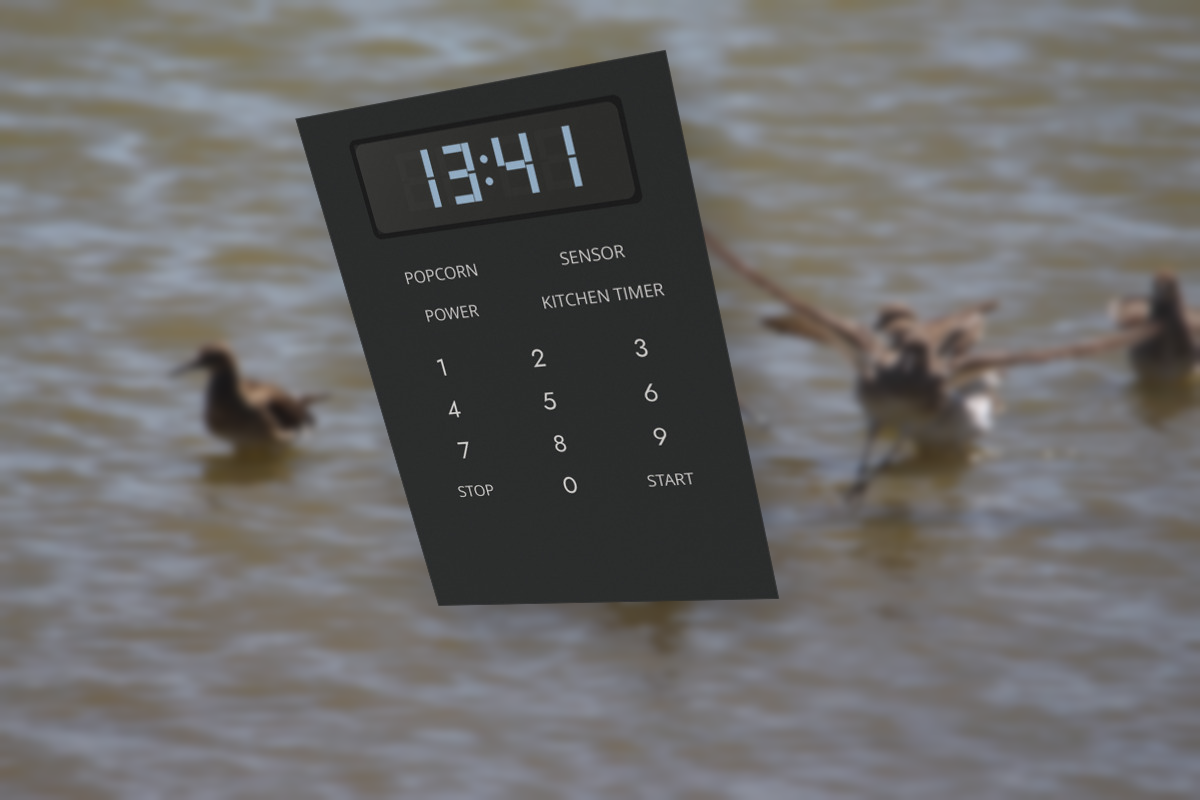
13:41
